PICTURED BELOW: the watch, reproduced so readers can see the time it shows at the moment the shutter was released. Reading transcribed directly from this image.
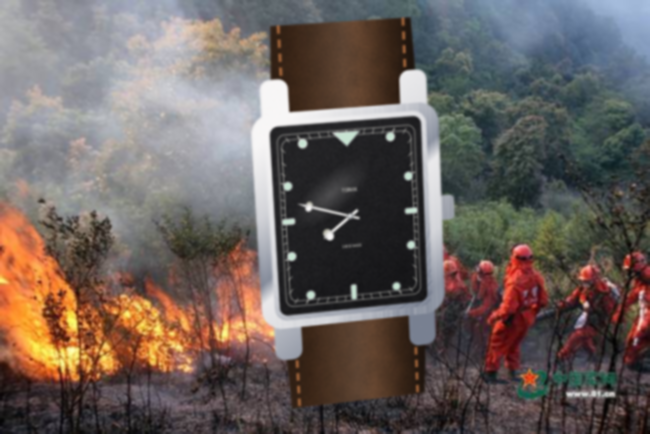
7:48
